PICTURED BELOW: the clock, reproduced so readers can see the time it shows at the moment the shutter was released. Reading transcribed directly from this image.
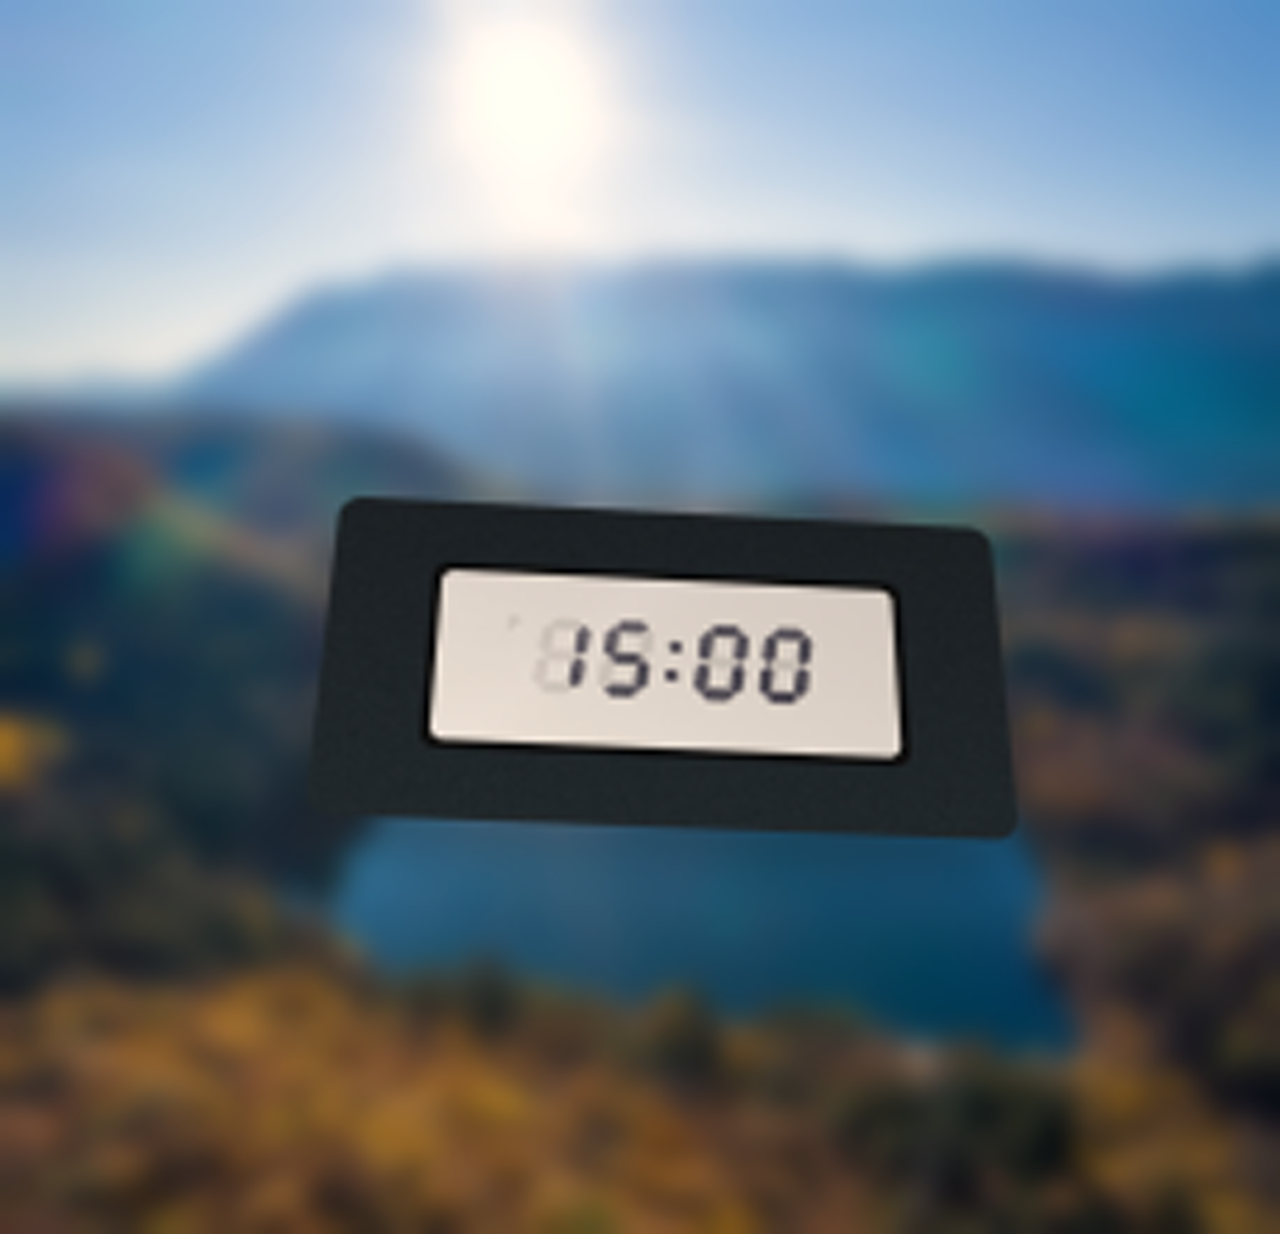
15:00
